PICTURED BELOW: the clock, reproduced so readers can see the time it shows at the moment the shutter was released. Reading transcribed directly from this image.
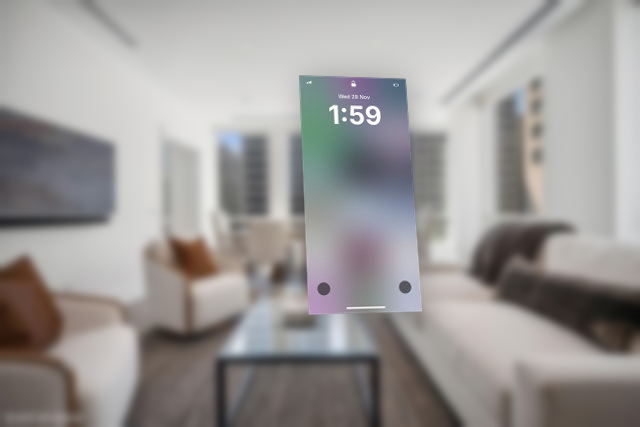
1:59
